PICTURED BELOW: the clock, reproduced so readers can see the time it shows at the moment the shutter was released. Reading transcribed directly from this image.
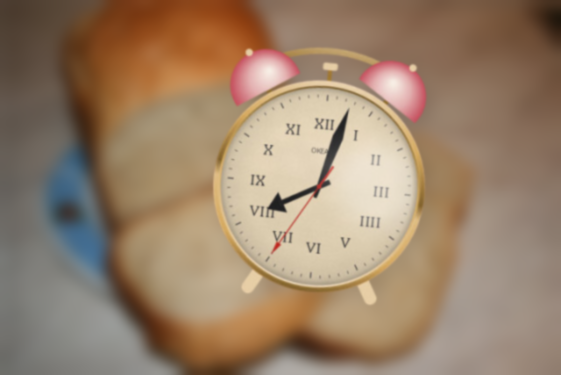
8:02:35
